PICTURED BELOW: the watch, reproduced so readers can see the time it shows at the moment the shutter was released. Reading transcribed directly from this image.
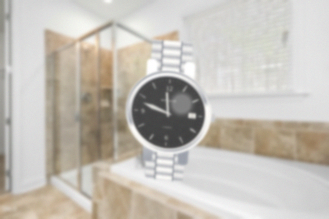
11:48
